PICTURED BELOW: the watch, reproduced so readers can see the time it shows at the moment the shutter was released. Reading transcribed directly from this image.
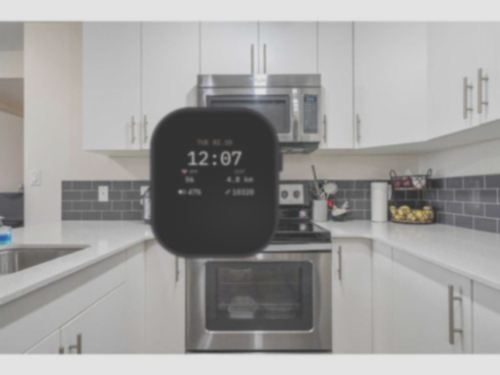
12:07
